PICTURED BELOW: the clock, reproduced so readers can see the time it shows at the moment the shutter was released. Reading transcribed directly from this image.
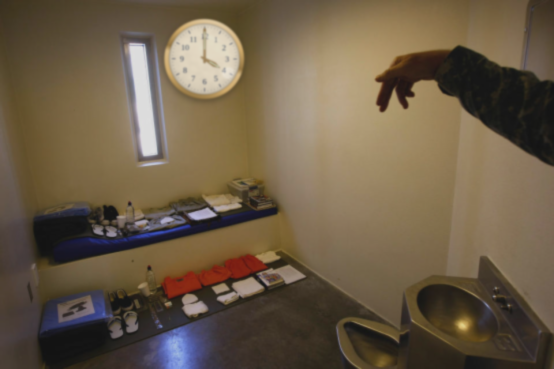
4:00
